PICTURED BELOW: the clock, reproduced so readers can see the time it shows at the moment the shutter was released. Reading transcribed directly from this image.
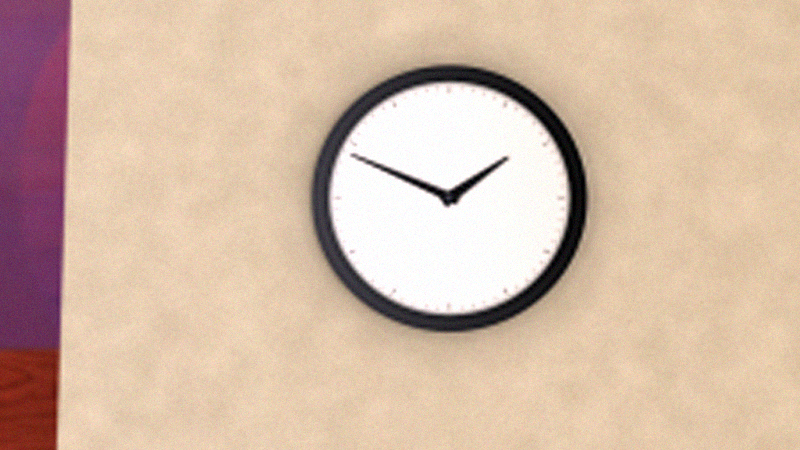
1:49
